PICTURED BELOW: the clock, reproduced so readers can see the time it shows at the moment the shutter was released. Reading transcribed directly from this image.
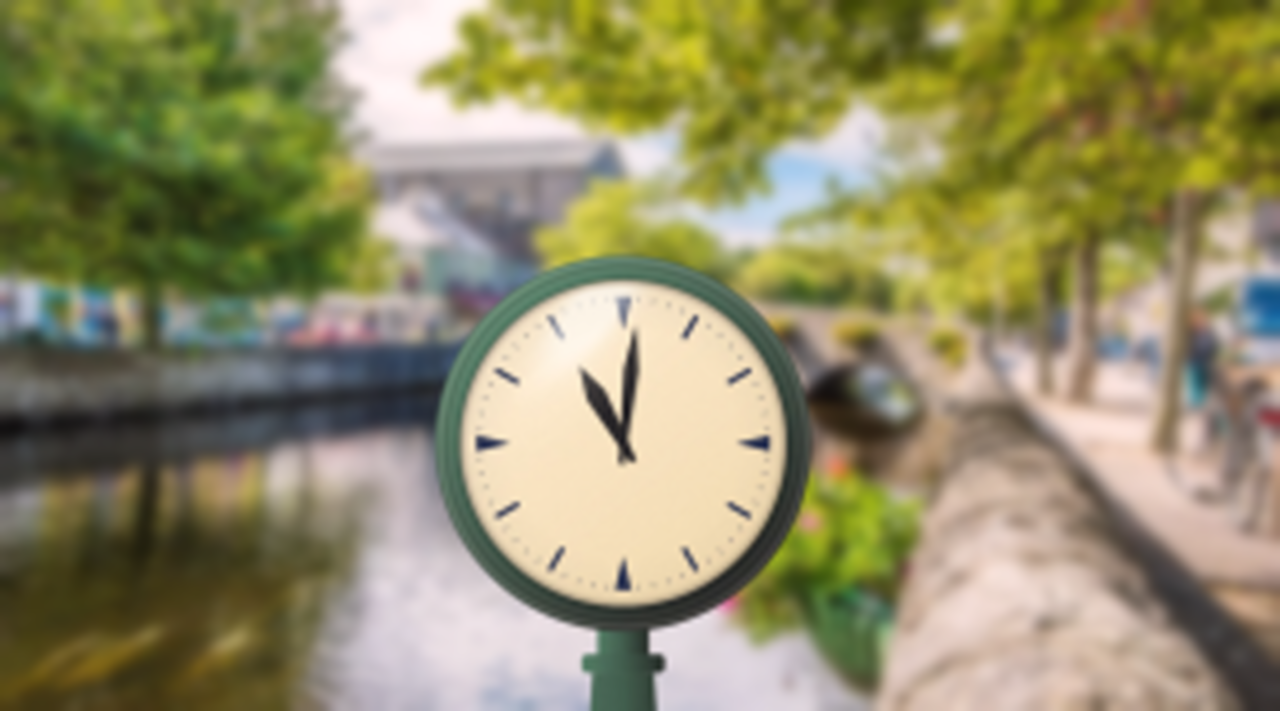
11:01
